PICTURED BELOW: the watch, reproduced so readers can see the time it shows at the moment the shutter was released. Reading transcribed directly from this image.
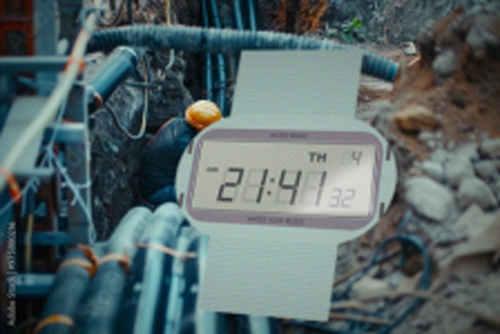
21:41:32
